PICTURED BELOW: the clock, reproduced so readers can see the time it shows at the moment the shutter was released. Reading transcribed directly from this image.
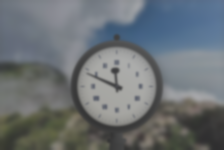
11:49
